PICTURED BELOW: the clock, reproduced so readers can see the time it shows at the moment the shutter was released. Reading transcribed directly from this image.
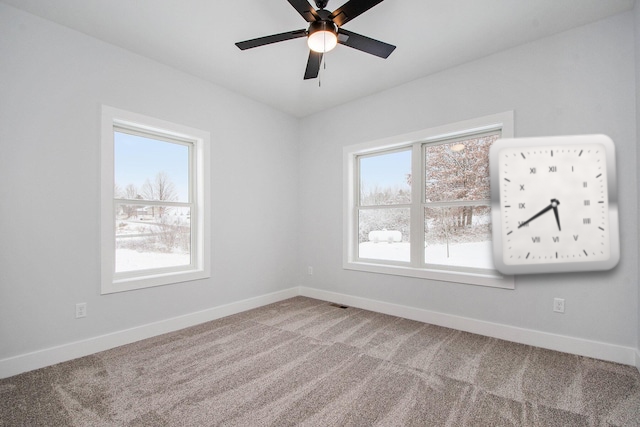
5:40
